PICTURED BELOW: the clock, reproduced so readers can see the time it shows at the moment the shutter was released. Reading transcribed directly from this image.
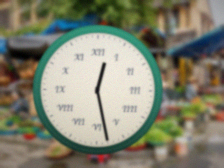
12:28
